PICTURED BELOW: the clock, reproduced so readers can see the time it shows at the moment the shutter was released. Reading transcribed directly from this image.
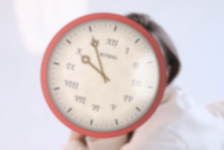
9:55
